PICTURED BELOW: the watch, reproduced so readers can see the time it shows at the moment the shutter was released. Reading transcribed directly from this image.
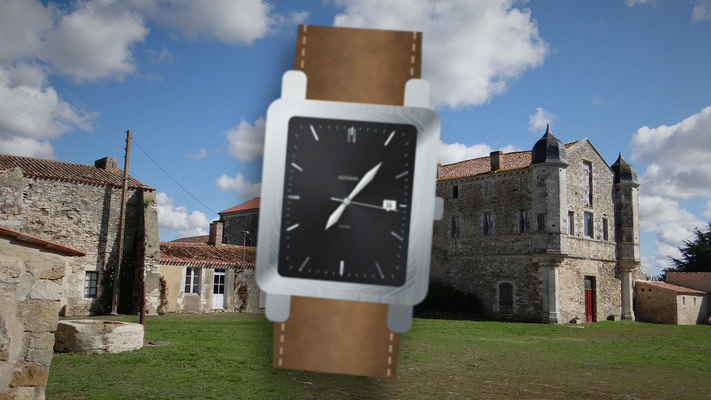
7:06:16
